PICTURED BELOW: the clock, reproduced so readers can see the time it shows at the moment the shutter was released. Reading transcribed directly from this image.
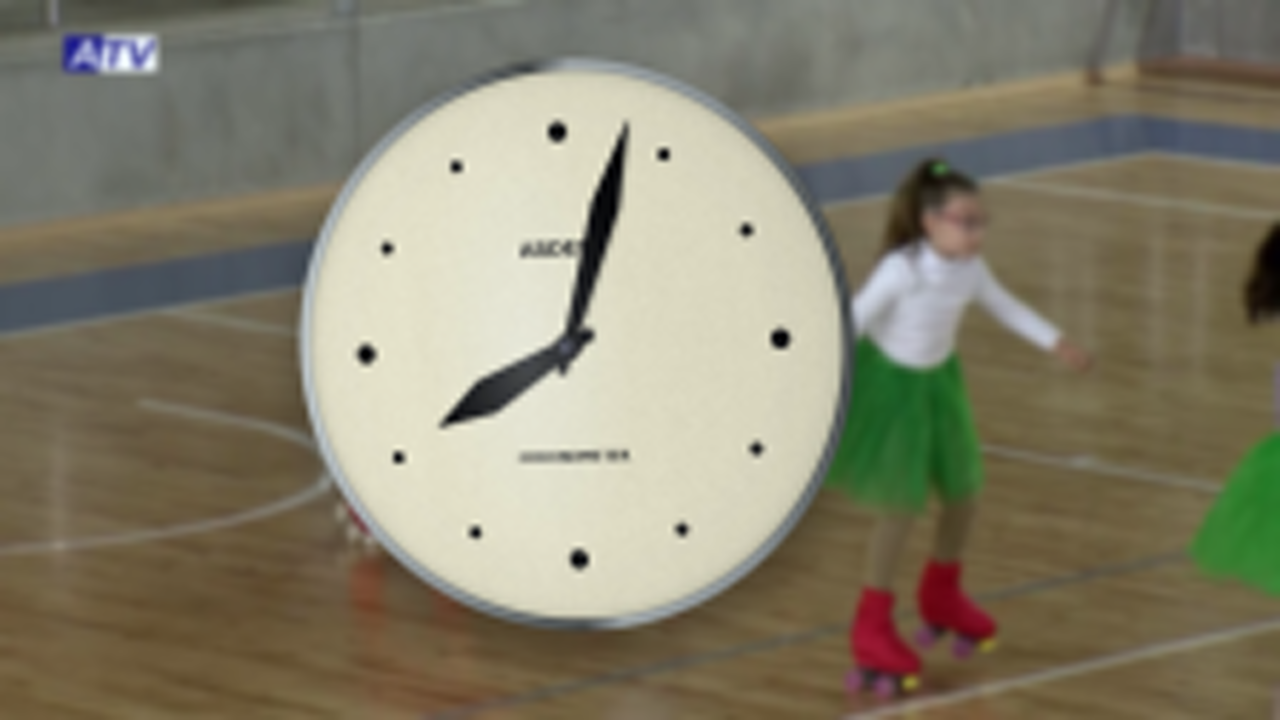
8:03
